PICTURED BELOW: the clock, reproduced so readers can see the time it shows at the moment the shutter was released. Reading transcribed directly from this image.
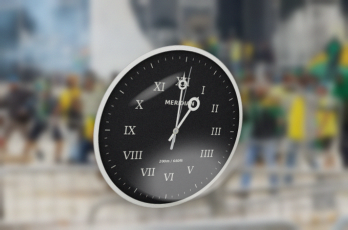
1:00:01
